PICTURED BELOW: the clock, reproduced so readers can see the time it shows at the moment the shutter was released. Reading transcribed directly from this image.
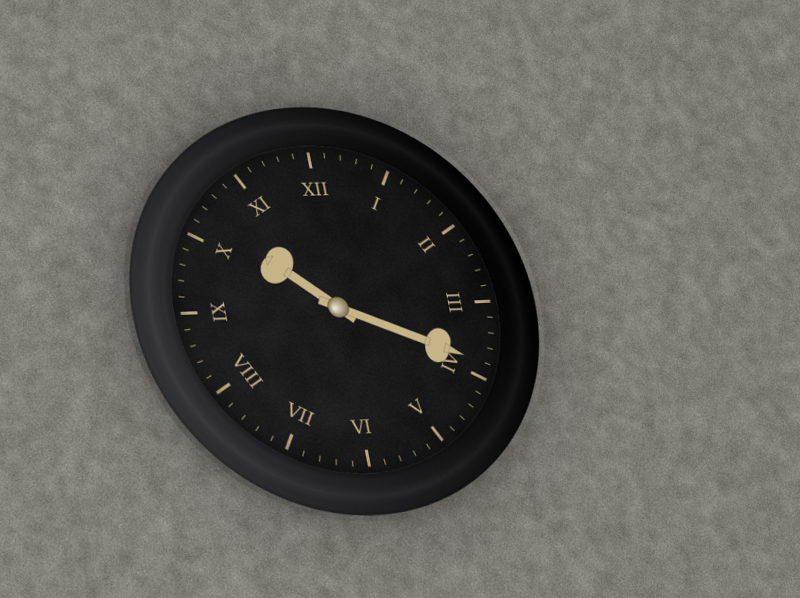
10:19
